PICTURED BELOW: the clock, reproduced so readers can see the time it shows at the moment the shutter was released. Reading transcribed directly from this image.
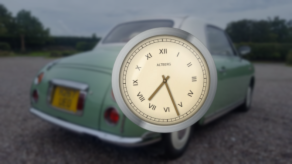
7:27
